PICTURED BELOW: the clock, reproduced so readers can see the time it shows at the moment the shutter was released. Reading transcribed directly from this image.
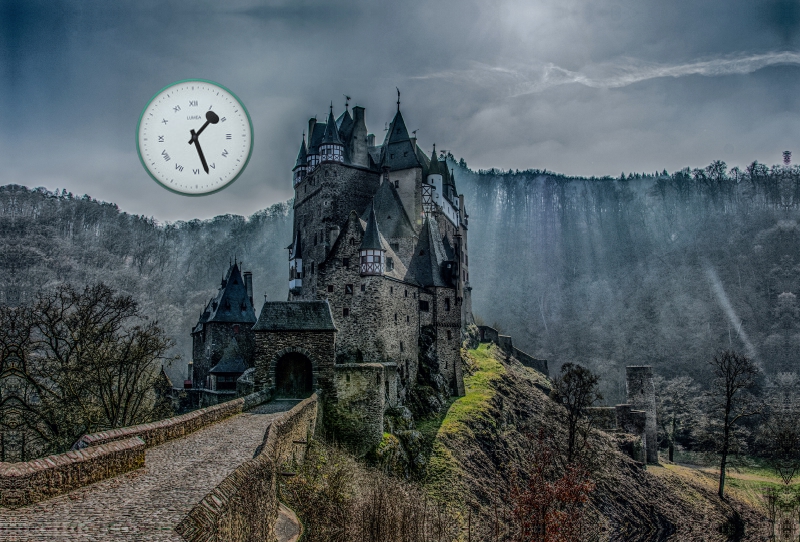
1:27
